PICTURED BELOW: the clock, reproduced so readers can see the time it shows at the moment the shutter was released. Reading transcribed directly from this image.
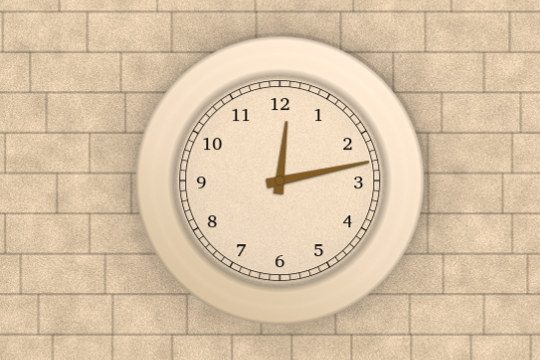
12:13
